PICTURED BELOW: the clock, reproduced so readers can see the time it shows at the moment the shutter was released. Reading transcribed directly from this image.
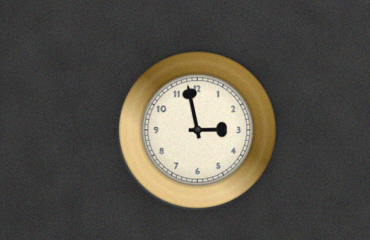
2:58
